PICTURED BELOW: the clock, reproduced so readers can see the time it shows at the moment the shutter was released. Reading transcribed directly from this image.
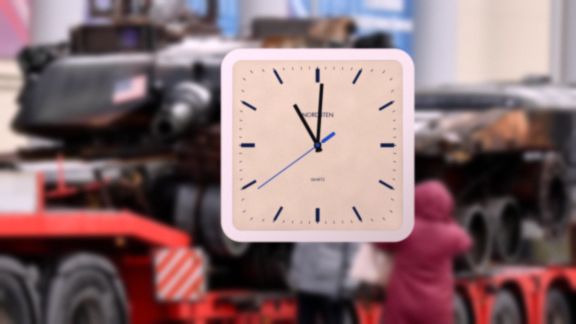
11:00:39
